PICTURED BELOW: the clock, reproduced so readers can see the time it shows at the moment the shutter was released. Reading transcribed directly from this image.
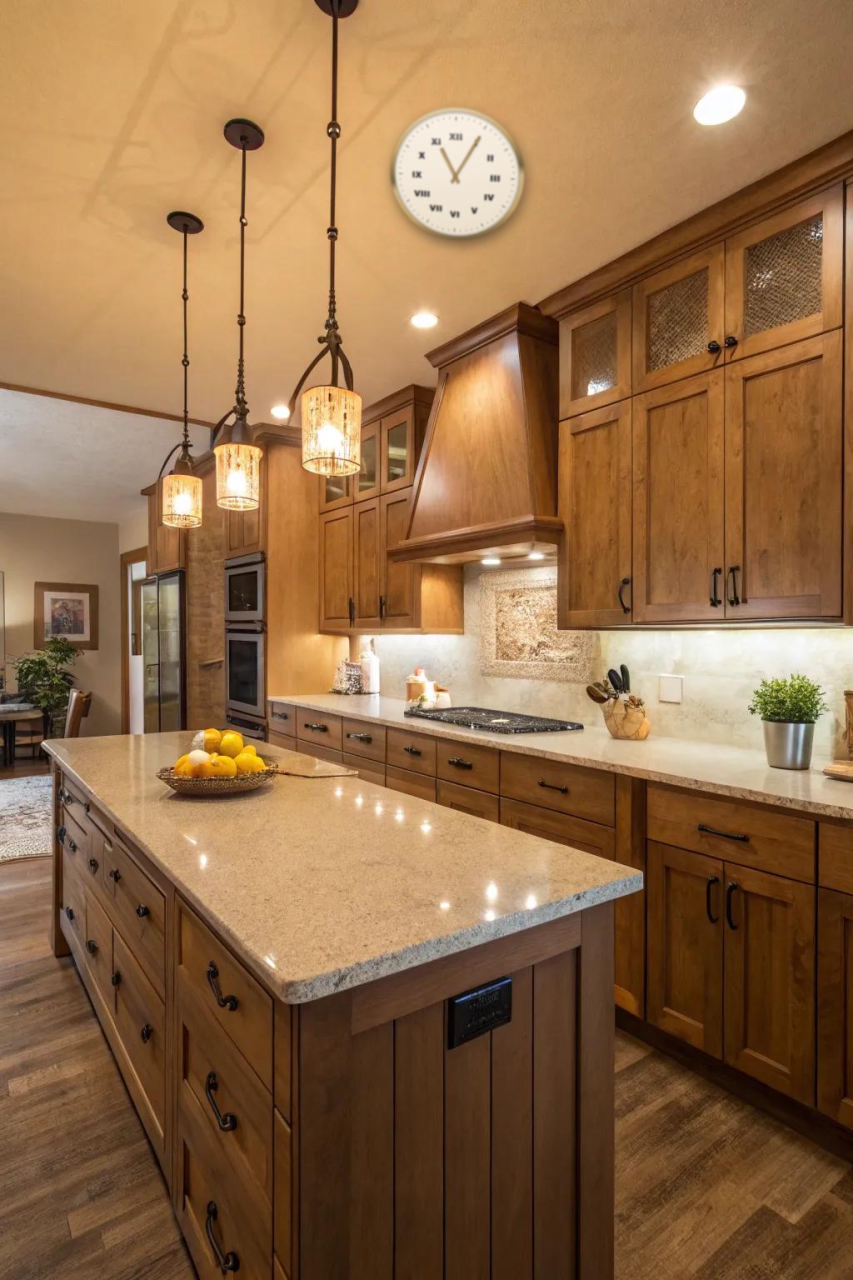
11:05
